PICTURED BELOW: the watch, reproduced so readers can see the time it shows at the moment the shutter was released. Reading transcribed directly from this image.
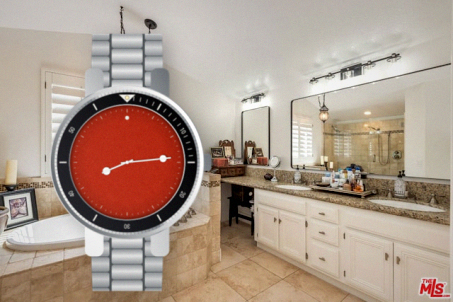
8:14
